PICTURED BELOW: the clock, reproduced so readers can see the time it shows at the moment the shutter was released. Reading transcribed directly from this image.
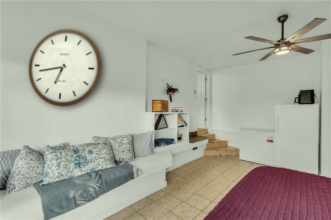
6:43
